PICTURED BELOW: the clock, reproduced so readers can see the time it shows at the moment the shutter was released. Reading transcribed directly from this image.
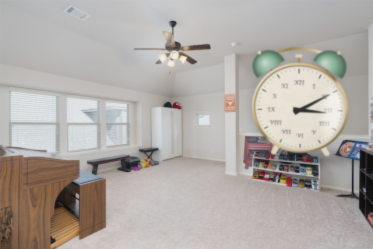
3:10
